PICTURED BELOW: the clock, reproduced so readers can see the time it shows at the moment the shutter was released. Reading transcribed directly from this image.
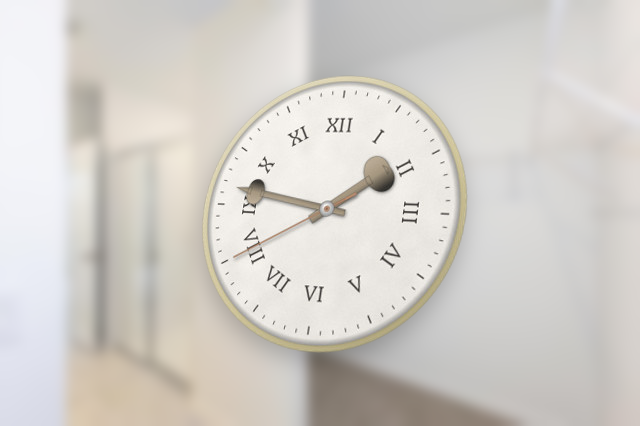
1:46:40
